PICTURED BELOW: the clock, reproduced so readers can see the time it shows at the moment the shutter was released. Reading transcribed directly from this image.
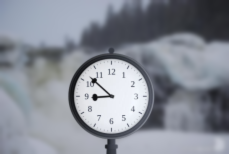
8:52
